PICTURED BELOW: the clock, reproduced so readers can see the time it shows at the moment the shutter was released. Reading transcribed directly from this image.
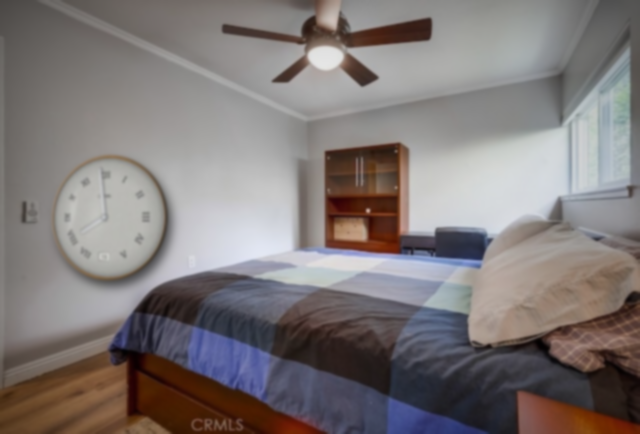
7:59
